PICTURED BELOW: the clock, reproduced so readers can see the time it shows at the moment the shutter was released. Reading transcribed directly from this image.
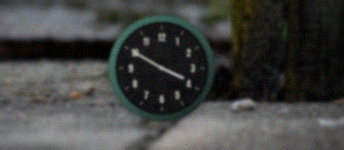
3:50
